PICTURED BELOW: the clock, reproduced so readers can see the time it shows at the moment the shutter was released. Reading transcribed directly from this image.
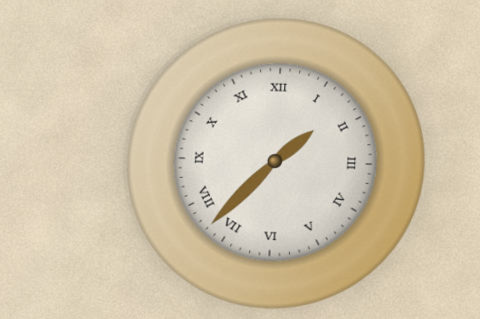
1:37
